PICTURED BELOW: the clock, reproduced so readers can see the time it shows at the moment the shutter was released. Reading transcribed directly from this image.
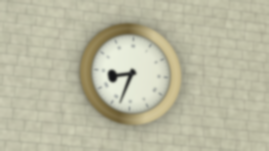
8:33
